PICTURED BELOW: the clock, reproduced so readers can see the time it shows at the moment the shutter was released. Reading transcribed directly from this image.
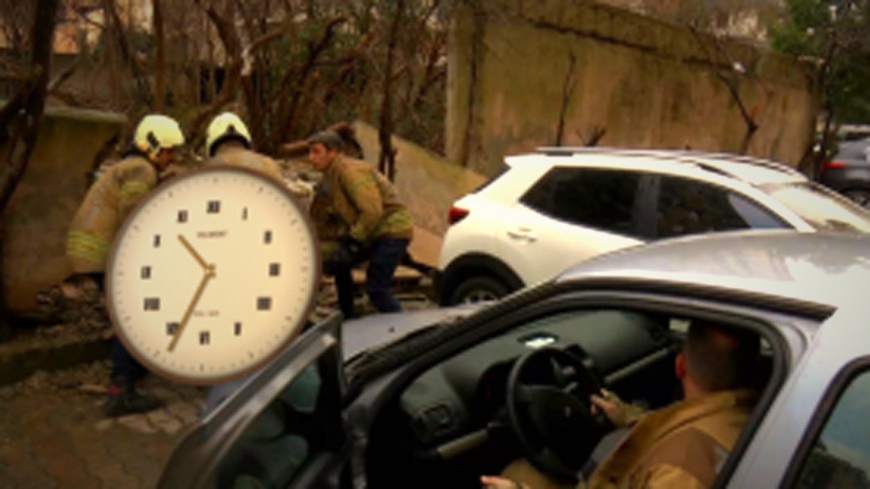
10:34
